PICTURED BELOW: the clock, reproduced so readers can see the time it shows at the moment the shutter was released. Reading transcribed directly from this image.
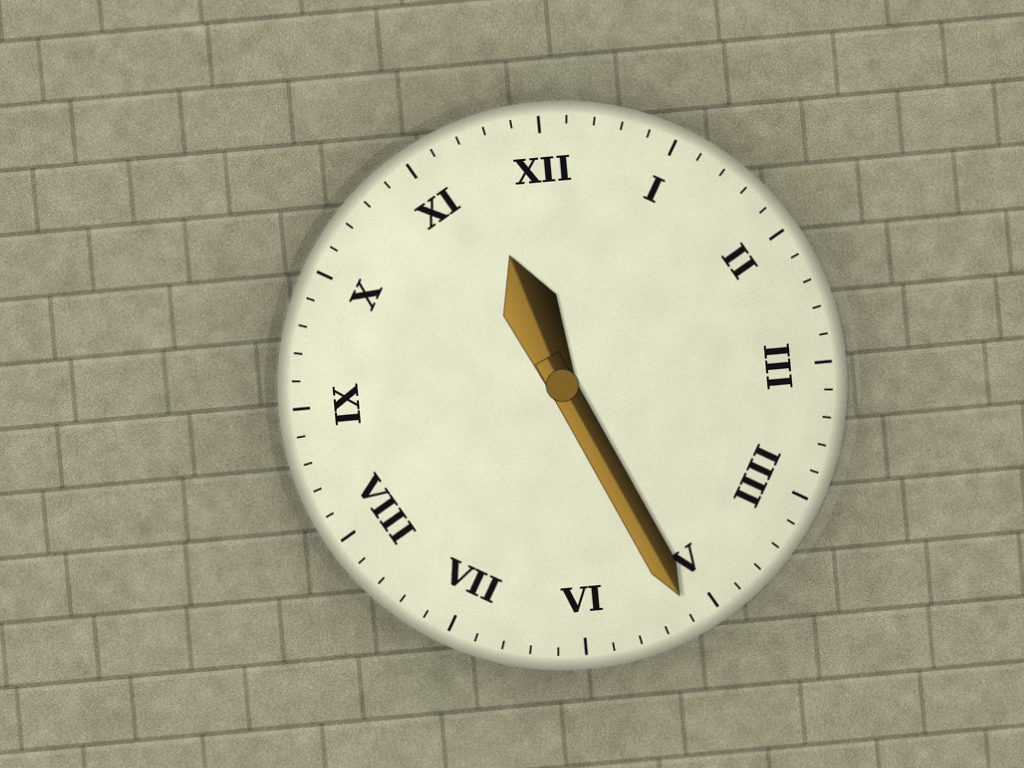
11:26
